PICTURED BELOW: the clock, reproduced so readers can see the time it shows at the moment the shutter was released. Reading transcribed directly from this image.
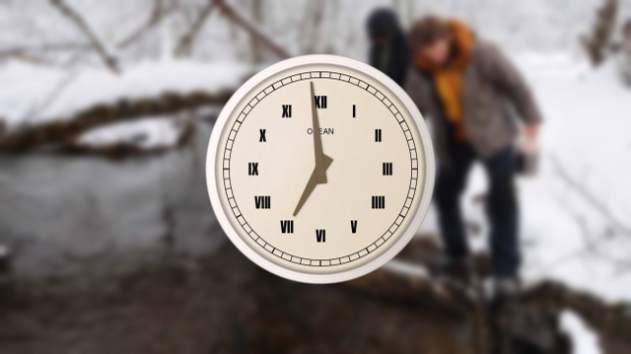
6:59
